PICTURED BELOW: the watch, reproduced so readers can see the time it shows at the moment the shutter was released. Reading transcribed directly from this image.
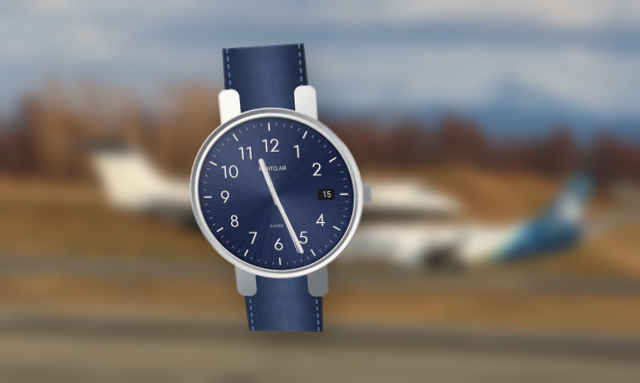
11:26:27
